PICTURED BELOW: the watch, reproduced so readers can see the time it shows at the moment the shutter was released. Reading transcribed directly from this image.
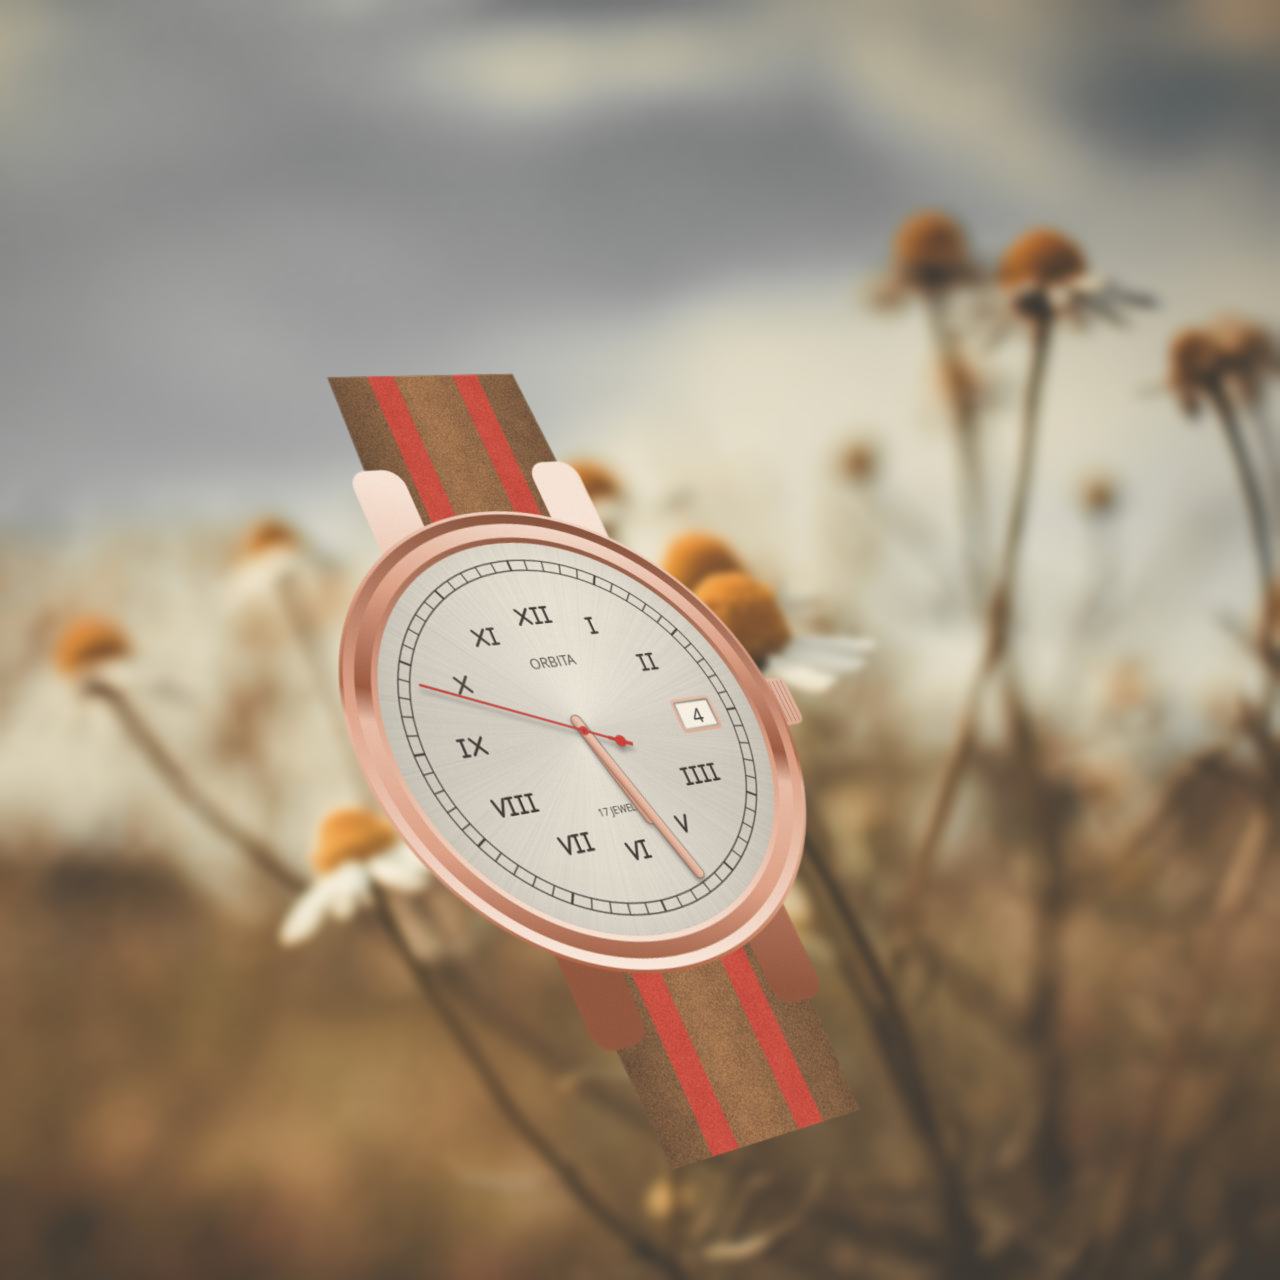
5:26:49
